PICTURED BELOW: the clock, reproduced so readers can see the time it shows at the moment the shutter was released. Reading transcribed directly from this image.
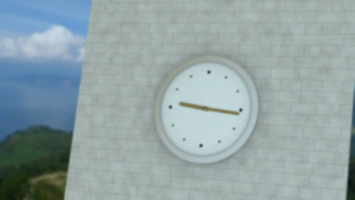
9:16
